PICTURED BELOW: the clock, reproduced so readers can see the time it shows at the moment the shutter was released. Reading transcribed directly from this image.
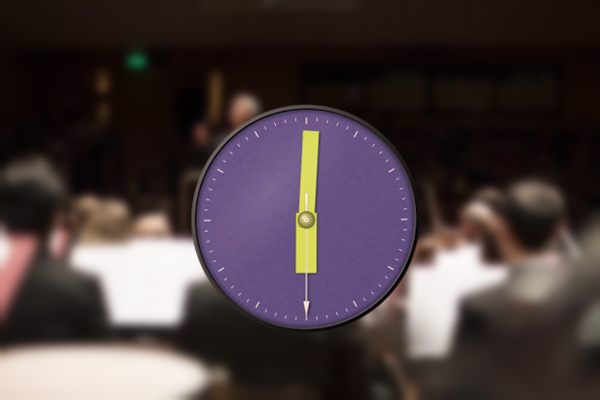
6:00:30
